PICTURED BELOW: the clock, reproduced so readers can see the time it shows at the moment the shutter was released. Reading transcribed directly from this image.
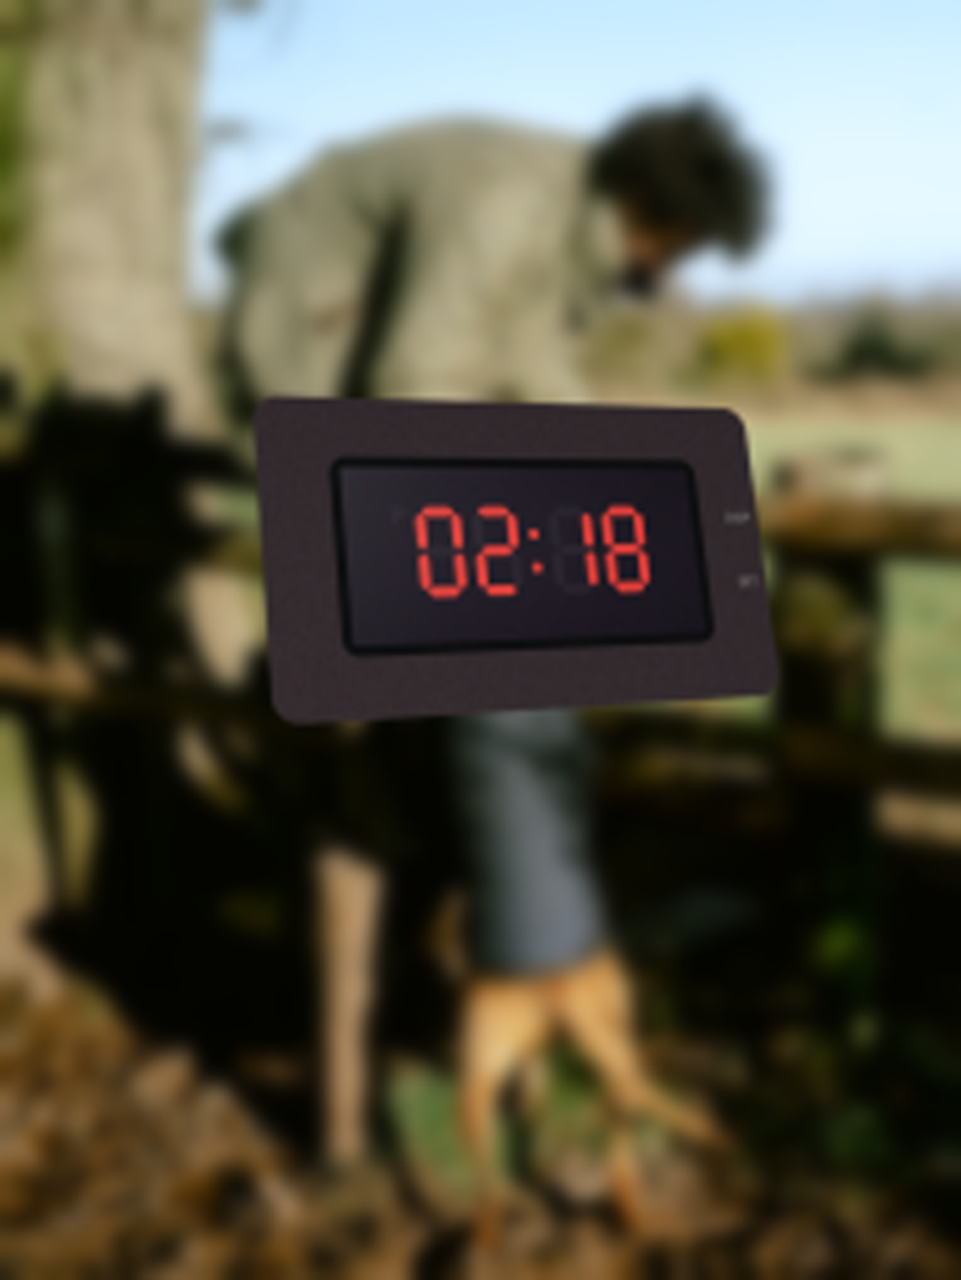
2:18
